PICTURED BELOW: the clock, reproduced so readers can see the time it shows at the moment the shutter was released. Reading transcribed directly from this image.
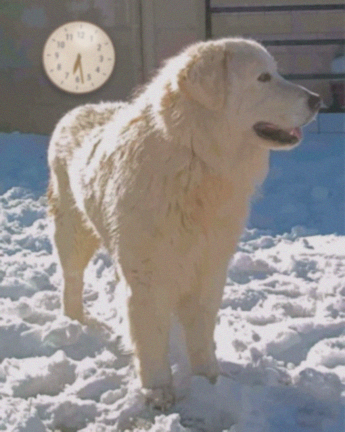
6:28
